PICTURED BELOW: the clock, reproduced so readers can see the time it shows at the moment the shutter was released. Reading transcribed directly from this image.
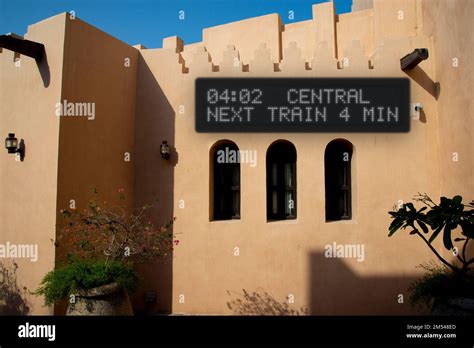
4:02
